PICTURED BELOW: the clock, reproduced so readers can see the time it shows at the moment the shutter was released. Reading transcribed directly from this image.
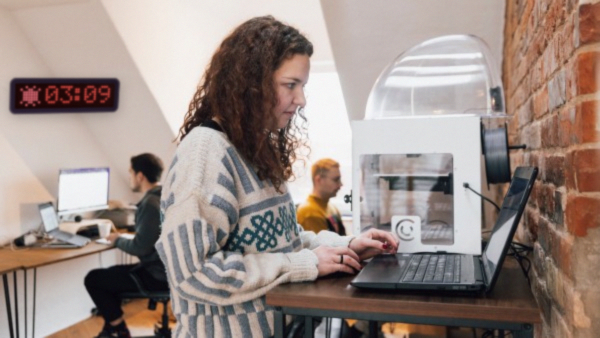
3:09
